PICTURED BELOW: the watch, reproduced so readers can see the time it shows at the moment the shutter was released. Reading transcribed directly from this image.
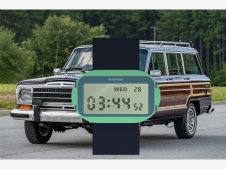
3:44:52
